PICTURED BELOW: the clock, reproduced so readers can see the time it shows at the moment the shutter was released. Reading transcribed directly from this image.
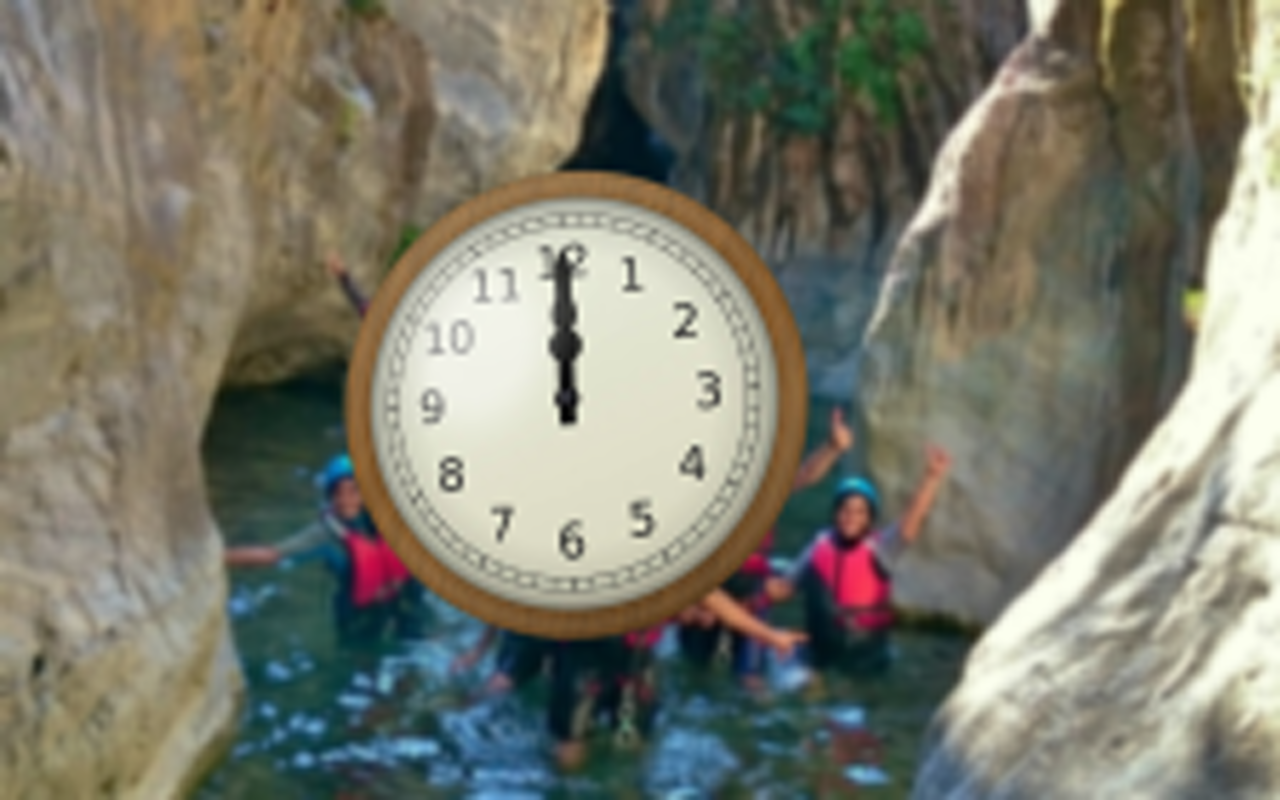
12:00
